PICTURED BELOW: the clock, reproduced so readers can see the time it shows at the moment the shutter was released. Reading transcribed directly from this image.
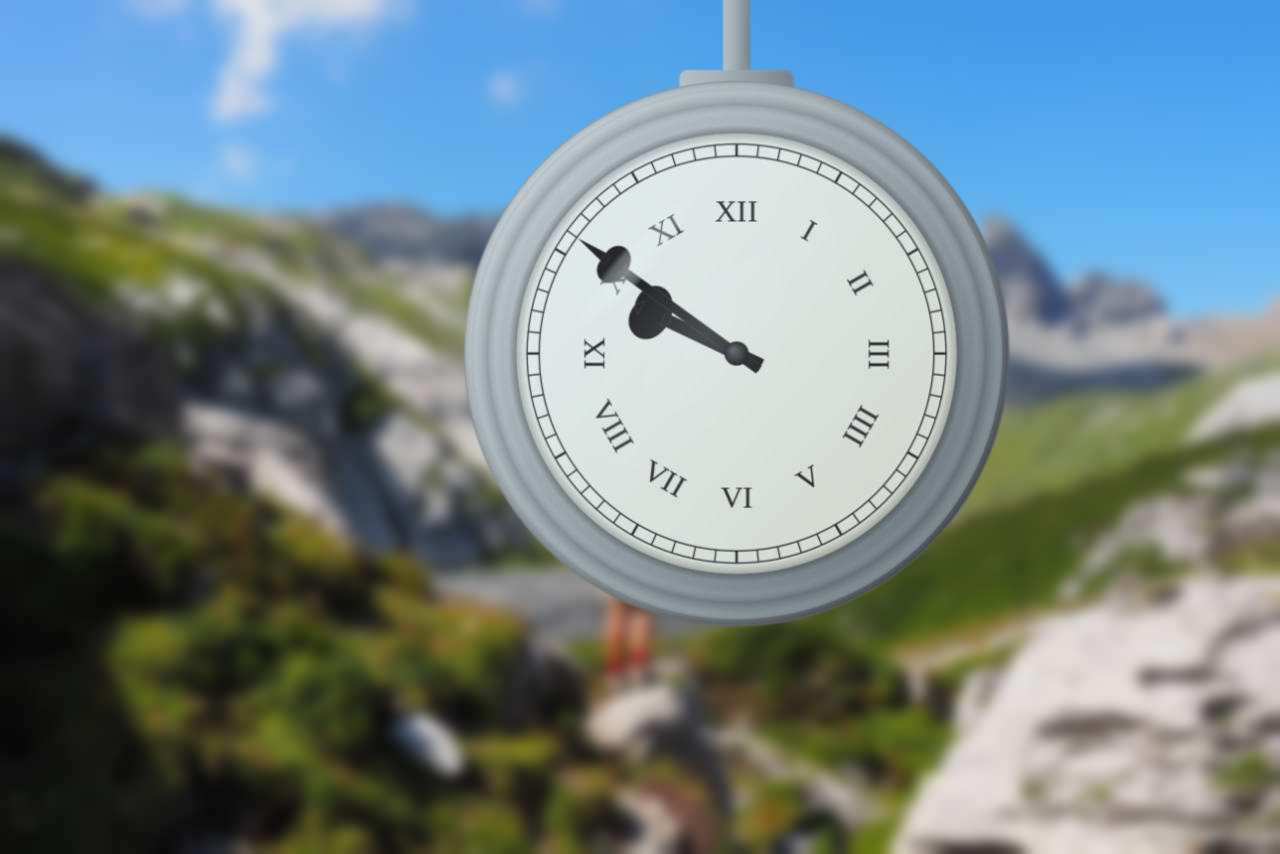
9:51
